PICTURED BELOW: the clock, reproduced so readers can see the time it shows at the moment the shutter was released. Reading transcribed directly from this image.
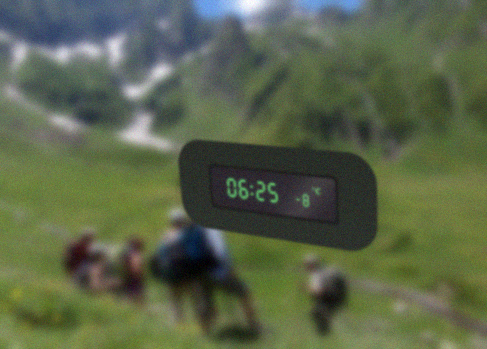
6:25
